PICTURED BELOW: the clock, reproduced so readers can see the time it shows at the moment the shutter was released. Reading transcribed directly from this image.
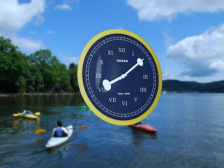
8:09
